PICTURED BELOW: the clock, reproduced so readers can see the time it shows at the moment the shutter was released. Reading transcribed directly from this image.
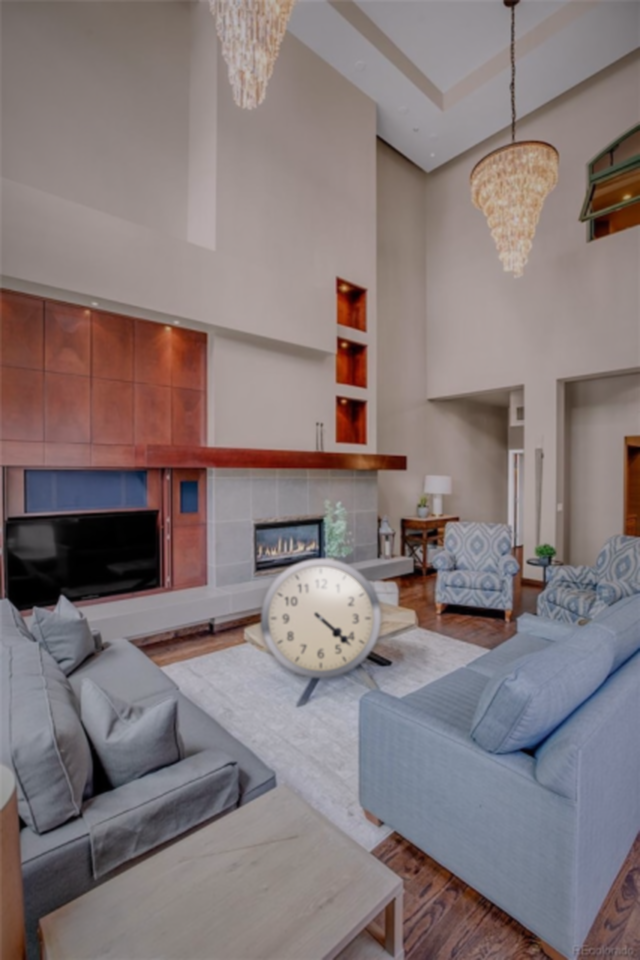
4:22
